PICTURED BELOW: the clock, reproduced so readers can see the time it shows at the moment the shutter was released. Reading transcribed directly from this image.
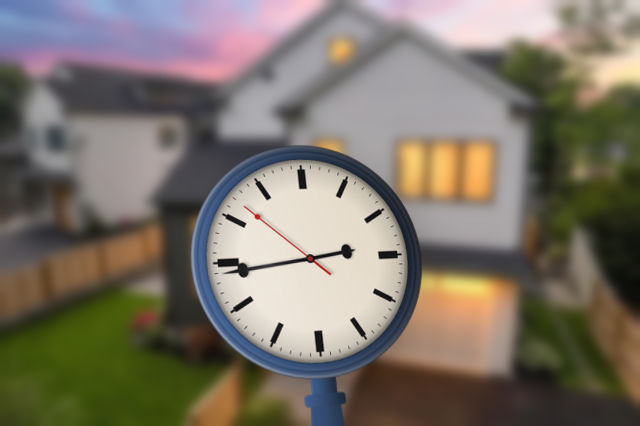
2:43:52
